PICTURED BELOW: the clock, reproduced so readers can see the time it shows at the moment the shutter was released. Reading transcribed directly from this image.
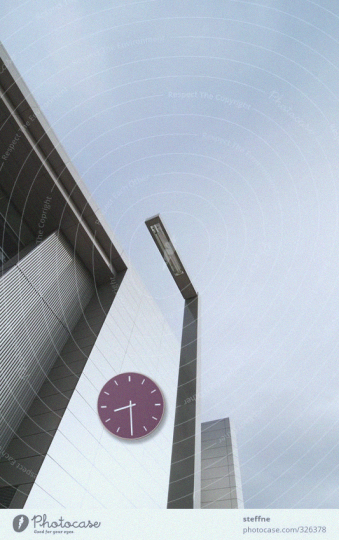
8:30
